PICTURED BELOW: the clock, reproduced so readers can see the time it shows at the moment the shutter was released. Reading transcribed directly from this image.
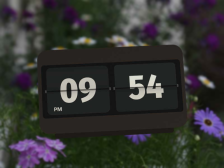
9:54
